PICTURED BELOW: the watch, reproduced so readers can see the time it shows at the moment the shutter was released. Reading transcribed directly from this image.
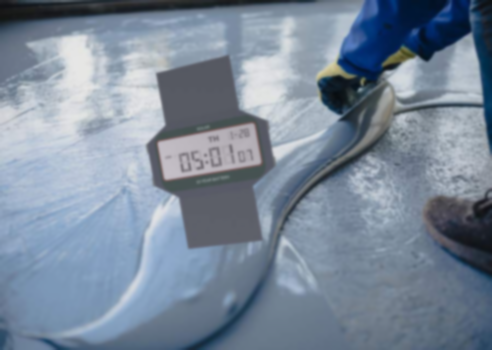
5:01
